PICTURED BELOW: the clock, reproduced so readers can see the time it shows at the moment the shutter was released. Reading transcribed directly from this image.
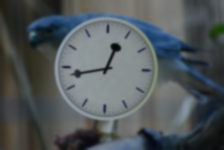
12:43
